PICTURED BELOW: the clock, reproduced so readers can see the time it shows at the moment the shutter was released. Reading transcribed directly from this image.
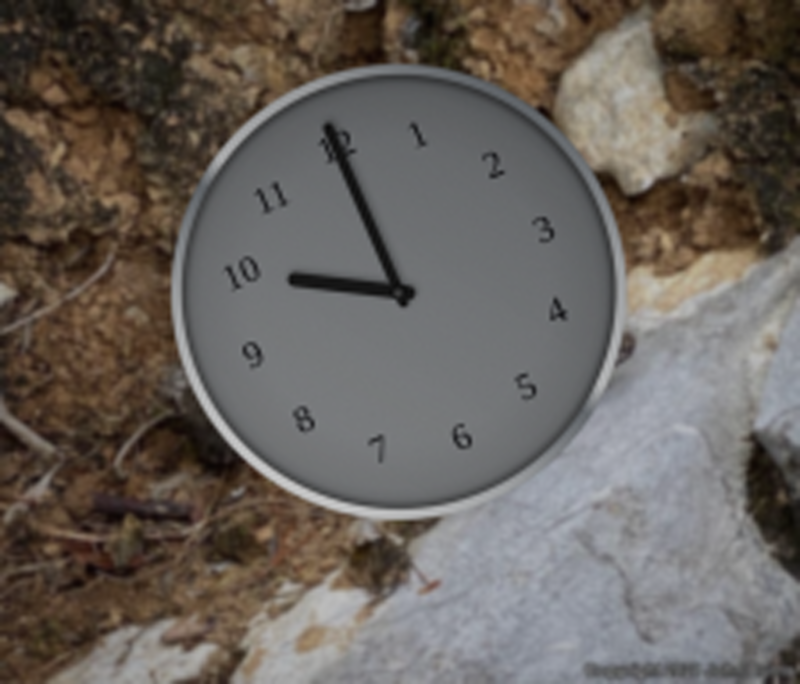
10:00
